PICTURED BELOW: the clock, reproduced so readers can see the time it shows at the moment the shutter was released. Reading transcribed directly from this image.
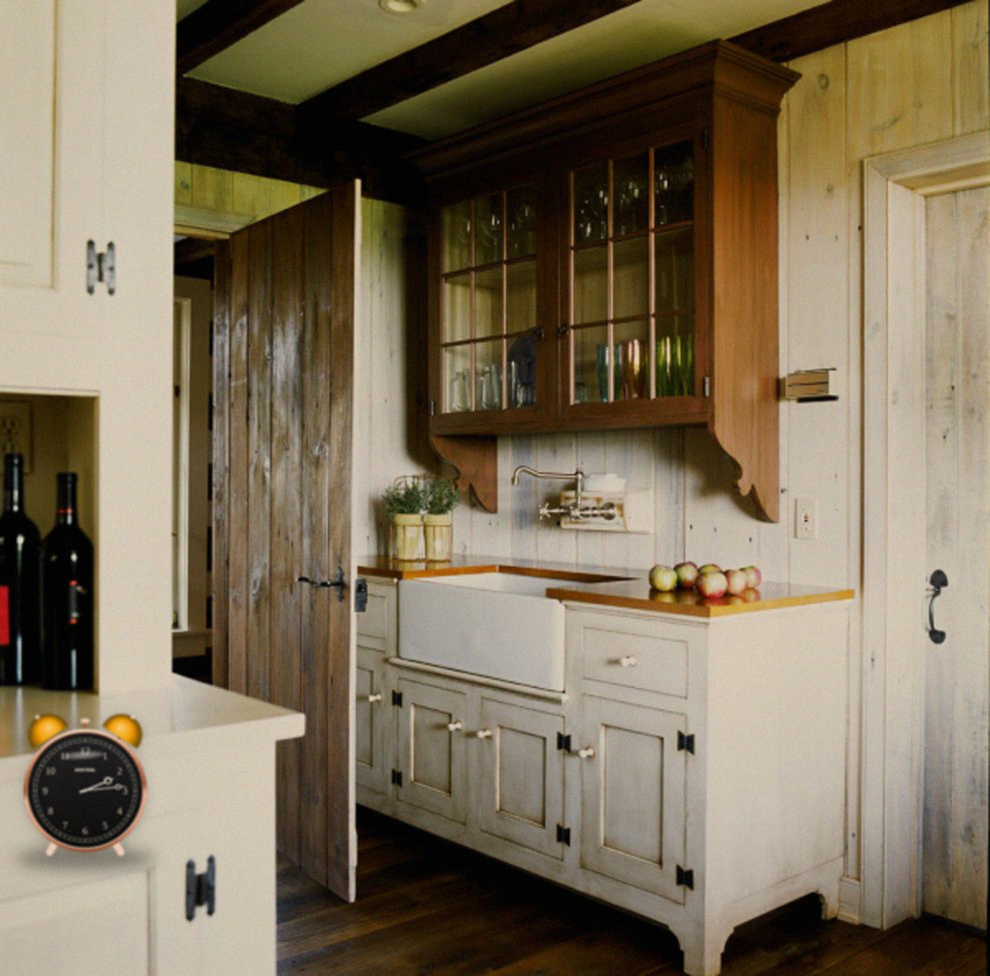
2:14
